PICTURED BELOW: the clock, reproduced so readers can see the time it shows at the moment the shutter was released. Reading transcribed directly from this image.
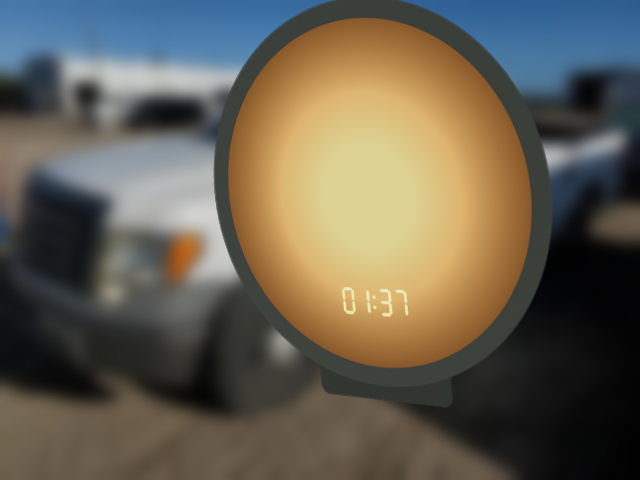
1:37
